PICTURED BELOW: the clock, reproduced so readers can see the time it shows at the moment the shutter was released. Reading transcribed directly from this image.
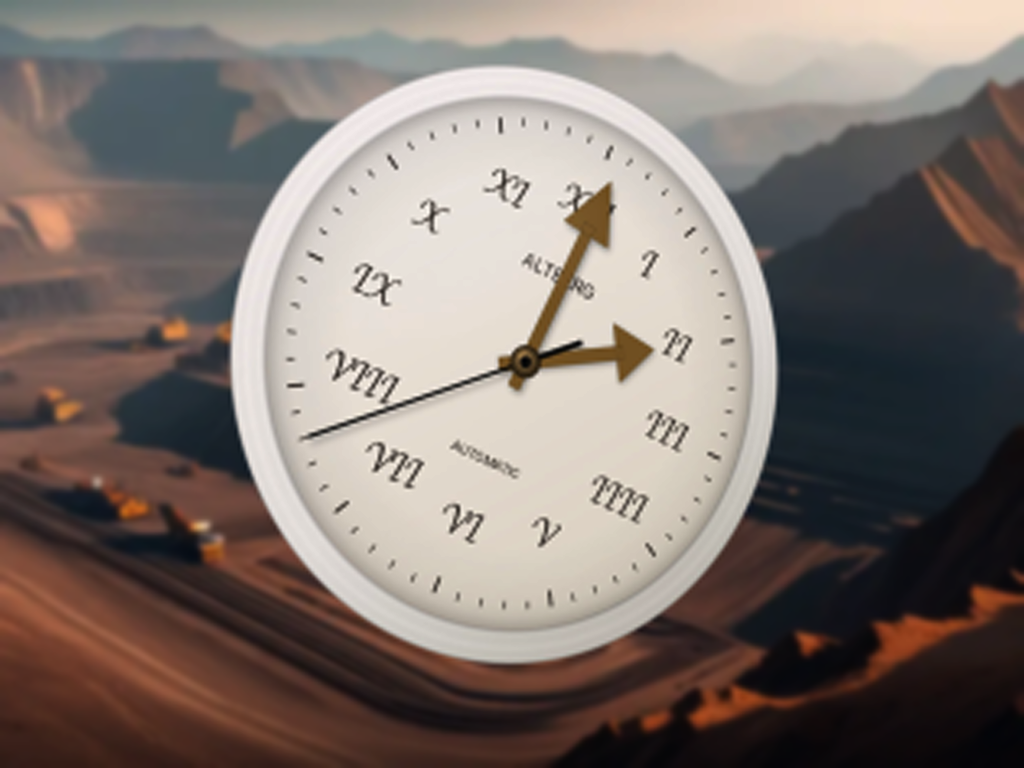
2:00:38
